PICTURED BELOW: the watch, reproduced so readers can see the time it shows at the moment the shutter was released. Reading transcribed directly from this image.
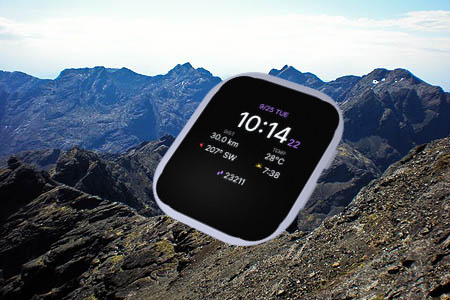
10:14:22
